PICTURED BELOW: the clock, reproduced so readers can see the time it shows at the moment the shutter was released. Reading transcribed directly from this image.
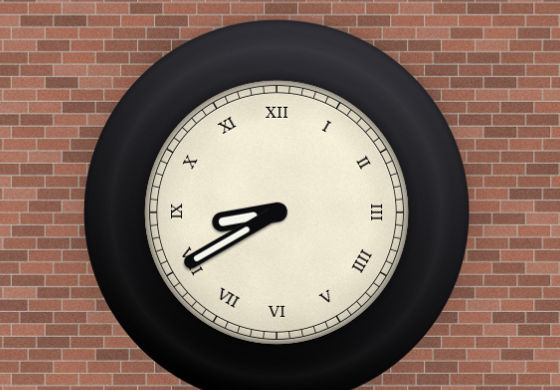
8:40
